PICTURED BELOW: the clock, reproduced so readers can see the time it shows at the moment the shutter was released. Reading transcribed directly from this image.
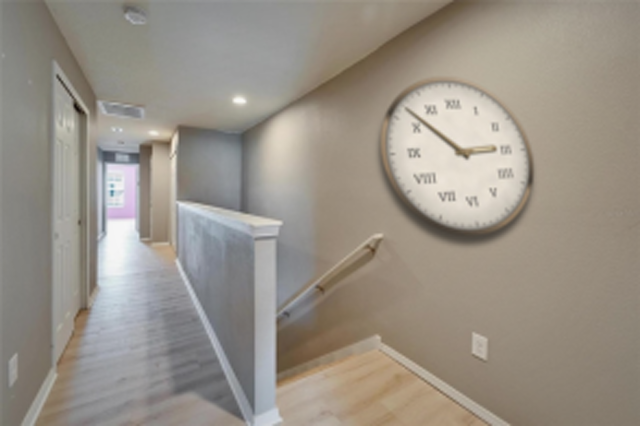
2:52
